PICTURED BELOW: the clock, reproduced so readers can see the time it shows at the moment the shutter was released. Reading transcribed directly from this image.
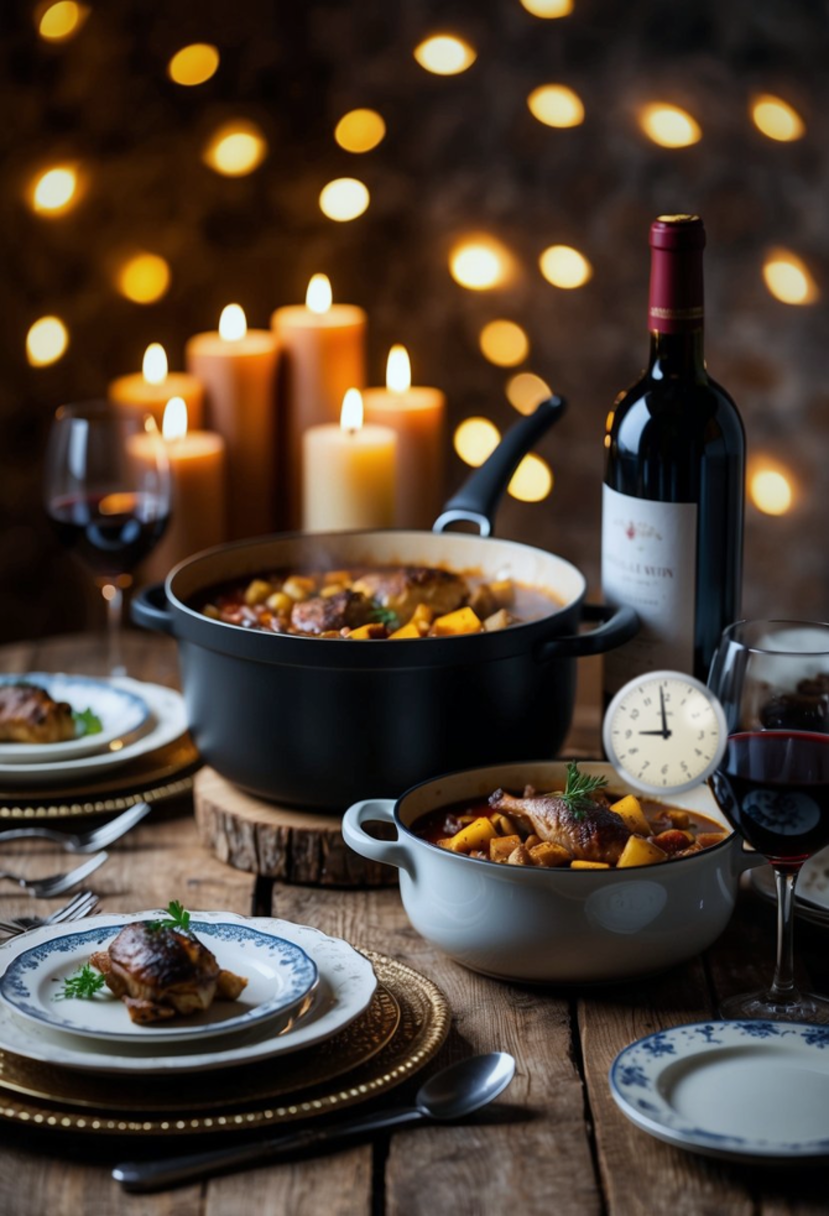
8:59
